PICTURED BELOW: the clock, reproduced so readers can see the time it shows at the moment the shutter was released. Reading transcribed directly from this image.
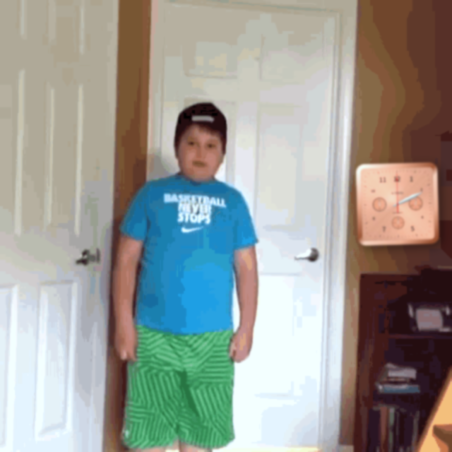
2:11
